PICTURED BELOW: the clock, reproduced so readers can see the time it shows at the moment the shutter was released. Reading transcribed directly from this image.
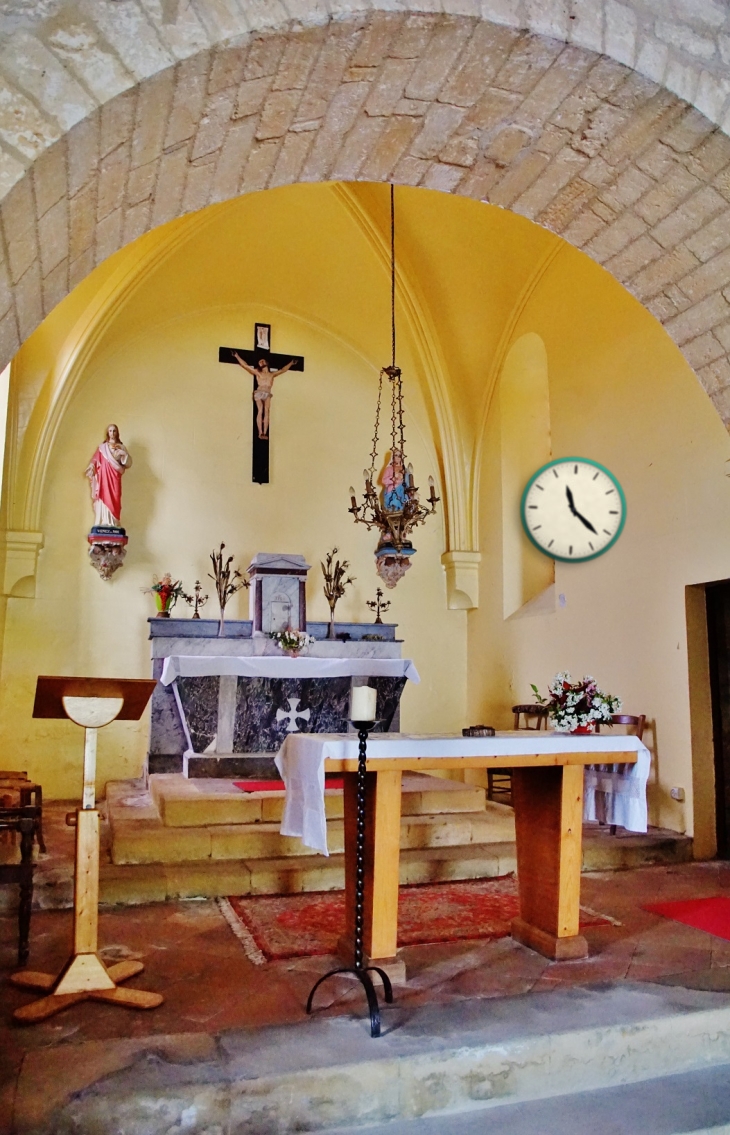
11:22
